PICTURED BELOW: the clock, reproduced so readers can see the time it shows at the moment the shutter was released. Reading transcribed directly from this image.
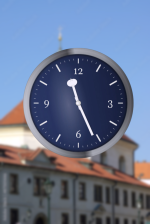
11:26
